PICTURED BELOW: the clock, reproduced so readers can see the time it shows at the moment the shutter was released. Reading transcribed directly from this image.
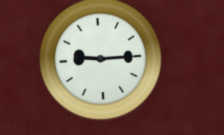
9:15
